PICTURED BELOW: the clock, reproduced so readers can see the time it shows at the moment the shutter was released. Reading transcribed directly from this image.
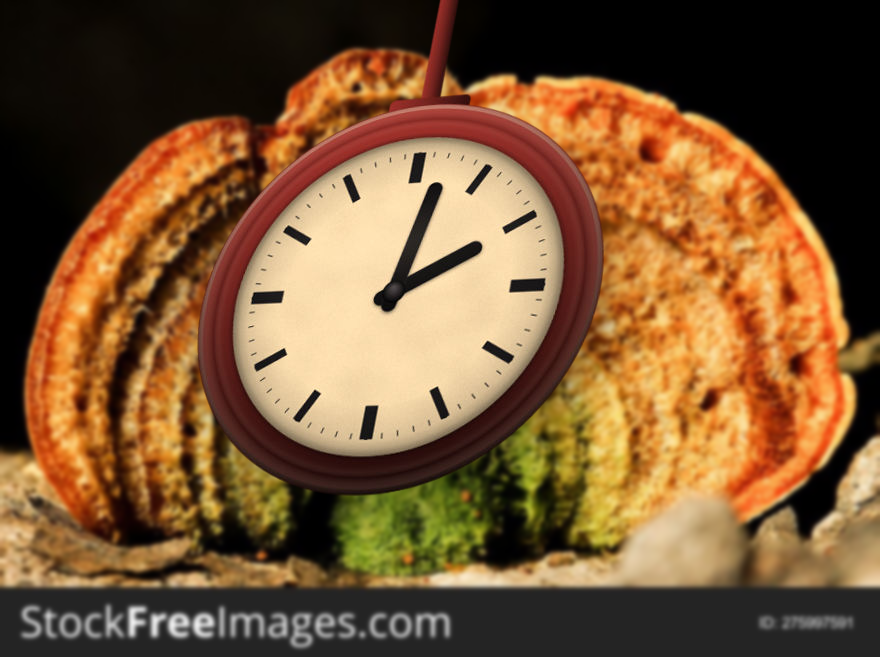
2:02
